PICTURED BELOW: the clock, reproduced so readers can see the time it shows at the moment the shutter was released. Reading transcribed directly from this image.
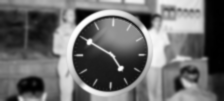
4:50
